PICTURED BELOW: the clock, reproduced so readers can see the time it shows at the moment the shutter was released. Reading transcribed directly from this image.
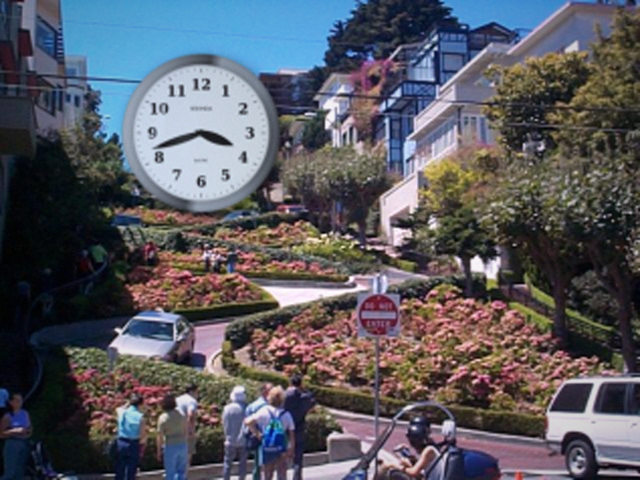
3:42
